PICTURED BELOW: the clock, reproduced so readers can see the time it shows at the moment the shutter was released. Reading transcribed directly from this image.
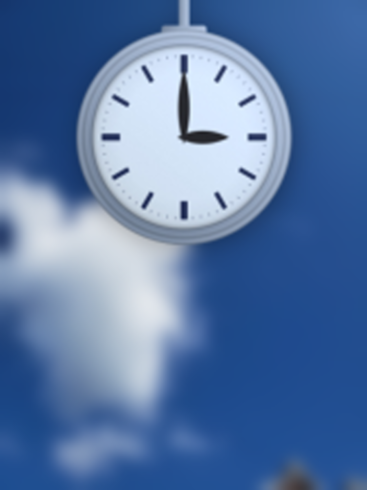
3:00
